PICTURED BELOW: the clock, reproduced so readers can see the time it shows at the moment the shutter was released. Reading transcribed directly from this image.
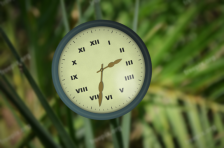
2:33
